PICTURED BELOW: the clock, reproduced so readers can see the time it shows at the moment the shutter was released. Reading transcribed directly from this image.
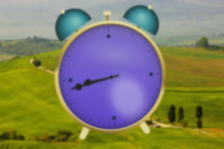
8:43
